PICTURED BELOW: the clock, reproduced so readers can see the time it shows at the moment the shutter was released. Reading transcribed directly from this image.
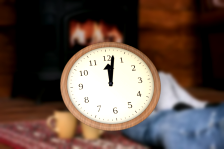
12:02
